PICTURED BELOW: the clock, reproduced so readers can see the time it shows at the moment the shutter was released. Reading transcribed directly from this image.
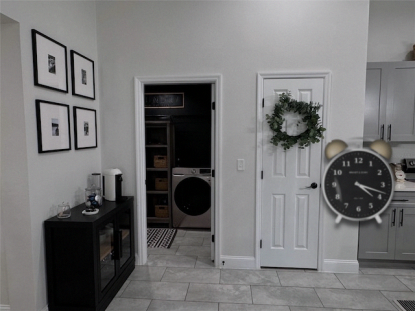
4:18
